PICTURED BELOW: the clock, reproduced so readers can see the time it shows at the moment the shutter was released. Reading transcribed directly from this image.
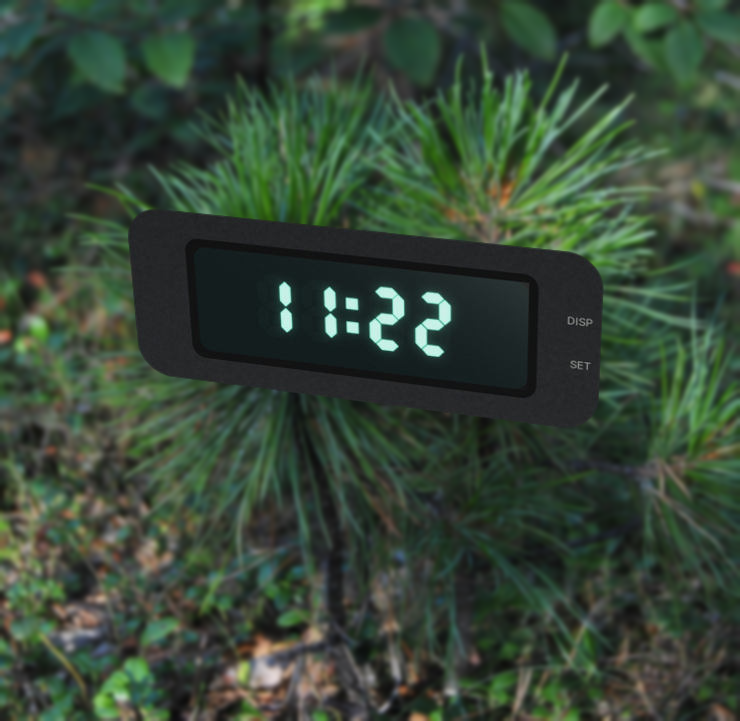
11:22
